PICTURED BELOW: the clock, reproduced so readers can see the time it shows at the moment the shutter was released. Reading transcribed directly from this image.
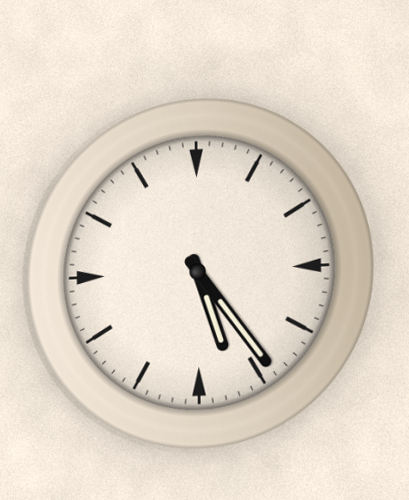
5:24
